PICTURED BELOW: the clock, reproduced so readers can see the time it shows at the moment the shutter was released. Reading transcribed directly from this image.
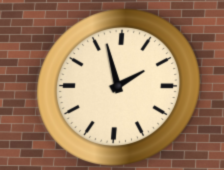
1:57
